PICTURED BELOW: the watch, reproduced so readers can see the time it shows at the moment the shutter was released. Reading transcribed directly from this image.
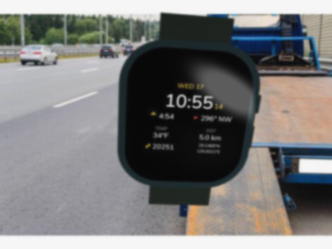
10:55
